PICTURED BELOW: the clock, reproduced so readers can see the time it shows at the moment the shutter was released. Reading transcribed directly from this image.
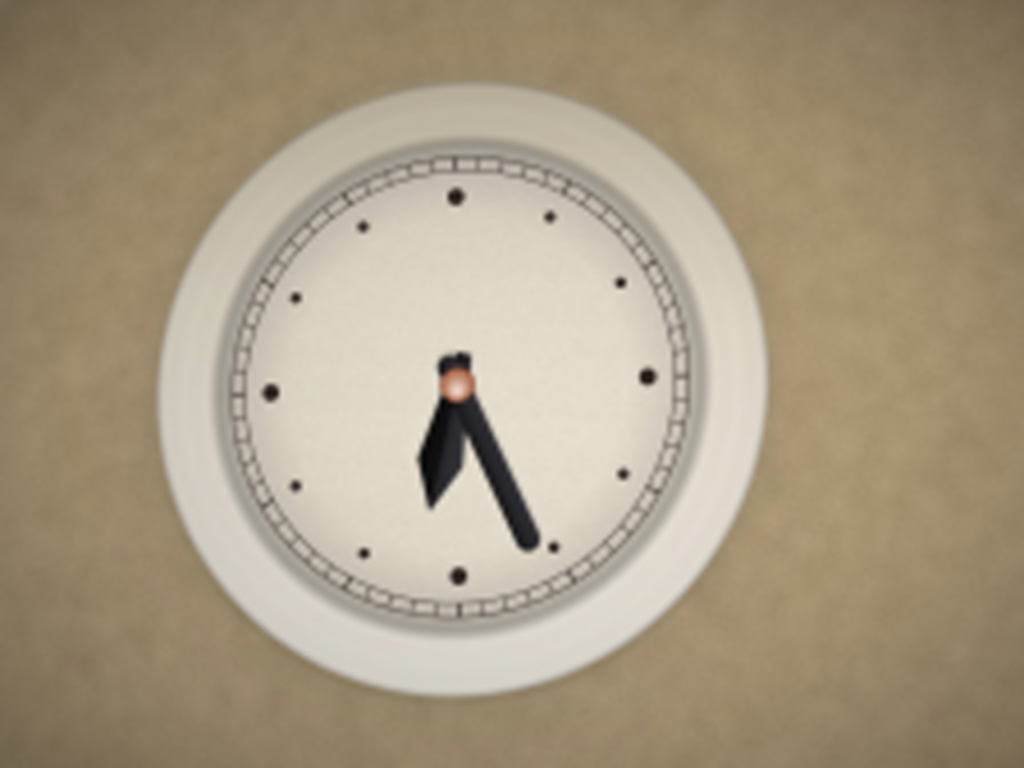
6:26
